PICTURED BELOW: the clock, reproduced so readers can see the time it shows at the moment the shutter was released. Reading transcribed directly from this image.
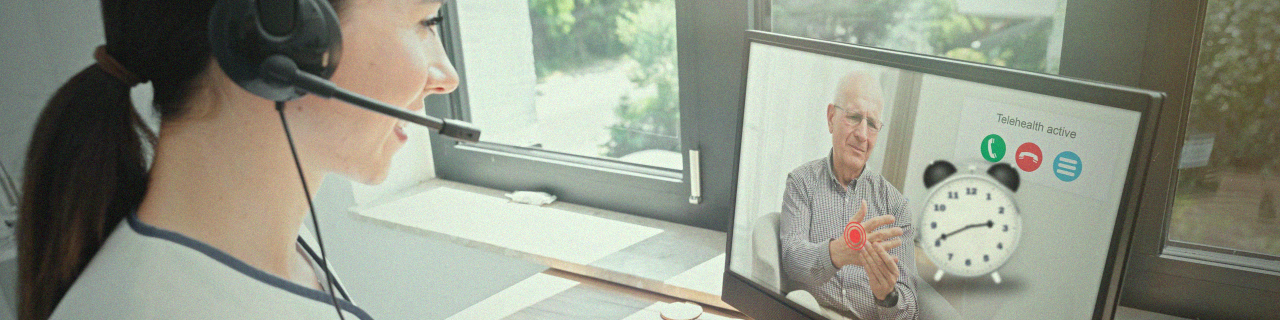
2:41
